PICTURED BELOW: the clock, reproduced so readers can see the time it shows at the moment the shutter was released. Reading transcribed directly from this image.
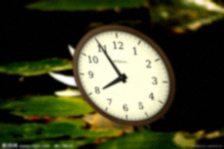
7:55
